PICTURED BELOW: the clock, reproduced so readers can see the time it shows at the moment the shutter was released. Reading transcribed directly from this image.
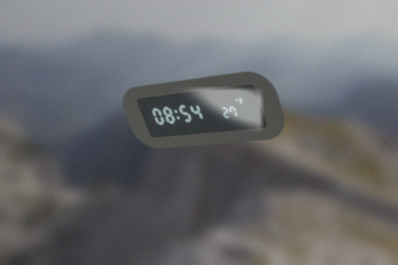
8:54
